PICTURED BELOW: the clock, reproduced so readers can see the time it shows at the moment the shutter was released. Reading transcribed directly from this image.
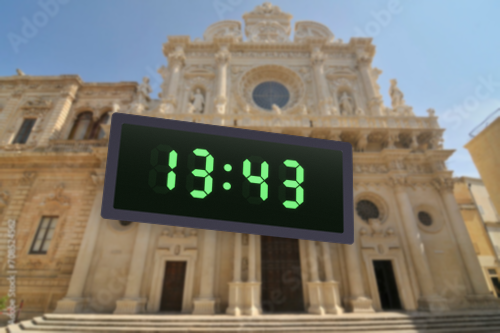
13:43
